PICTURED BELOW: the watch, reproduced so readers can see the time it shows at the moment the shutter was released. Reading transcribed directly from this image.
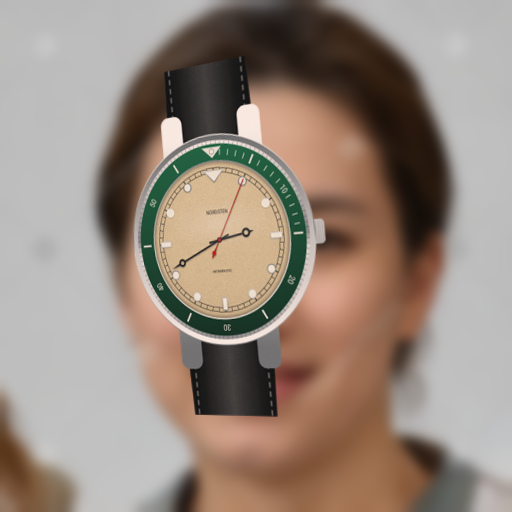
2:41:05
